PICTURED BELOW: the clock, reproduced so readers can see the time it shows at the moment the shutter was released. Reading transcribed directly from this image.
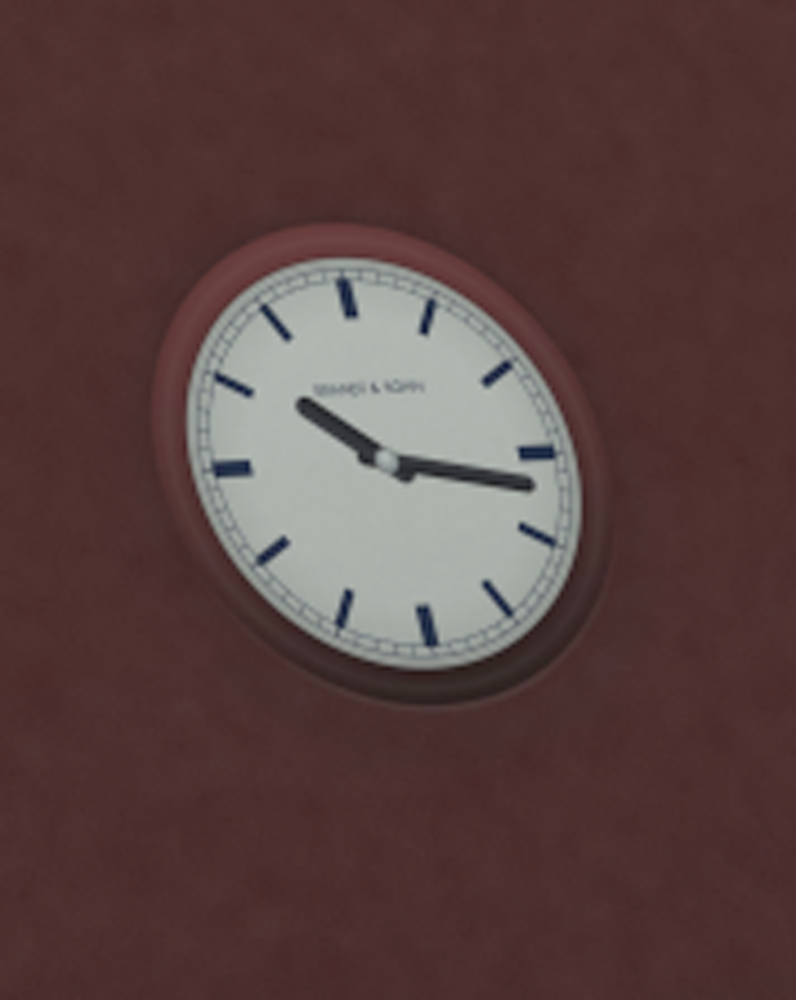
10:17
